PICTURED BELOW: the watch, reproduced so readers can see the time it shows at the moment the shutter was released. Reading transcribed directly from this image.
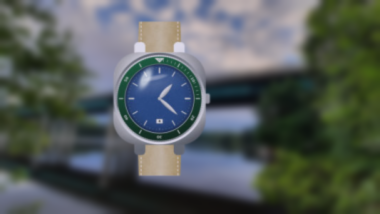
1:22
